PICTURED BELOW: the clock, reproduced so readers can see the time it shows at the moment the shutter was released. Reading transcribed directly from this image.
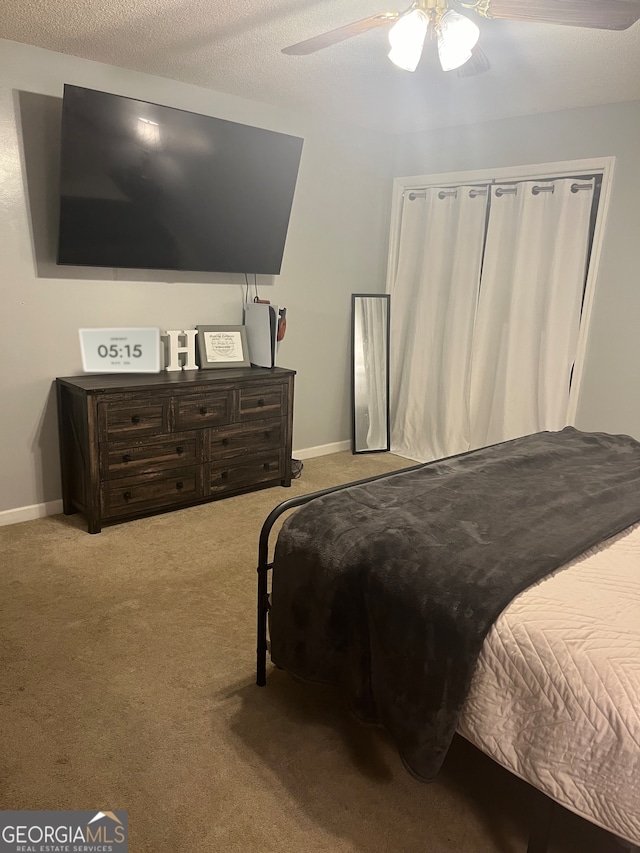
5:15
